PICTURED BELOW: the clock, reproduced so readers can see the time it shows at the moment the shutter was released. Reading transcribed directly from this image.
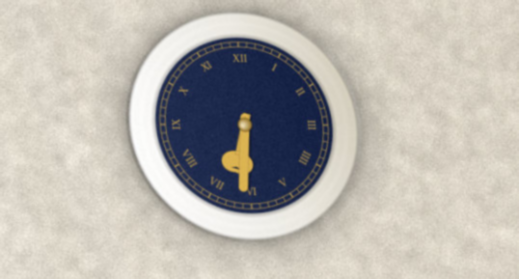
6:31
